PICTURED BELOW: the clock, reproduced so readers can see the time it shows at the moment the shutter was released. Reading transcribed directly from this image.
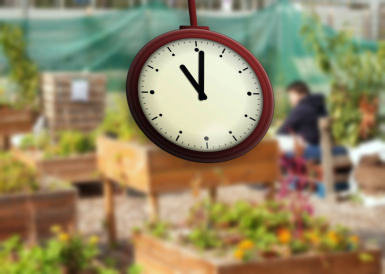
11:01
